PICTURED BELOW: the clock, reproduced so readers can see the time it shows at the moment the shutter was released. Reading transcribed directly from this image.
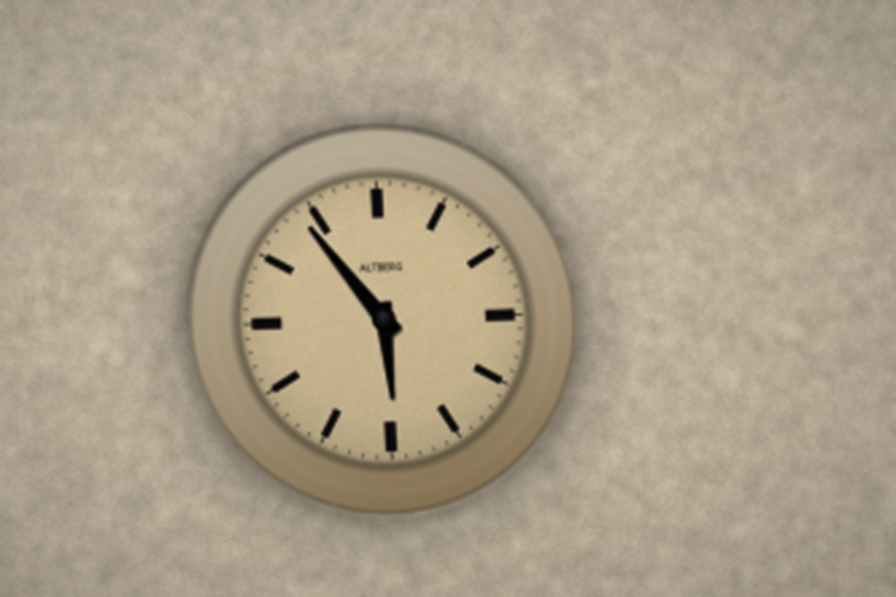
5:54
